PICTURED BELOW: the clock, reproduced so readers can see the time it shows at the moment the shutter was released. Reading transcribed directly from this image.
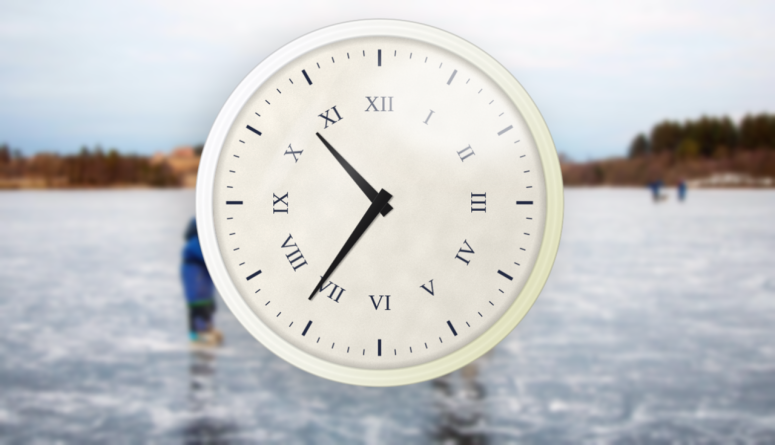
10:36
